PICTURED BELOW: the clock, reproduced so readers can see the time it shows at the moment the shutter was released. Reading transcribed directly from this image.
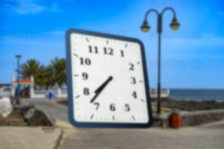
7:37
